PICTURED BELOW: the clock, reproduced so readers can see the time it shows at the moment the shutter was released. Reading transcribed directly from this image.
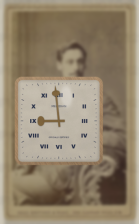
8:59
